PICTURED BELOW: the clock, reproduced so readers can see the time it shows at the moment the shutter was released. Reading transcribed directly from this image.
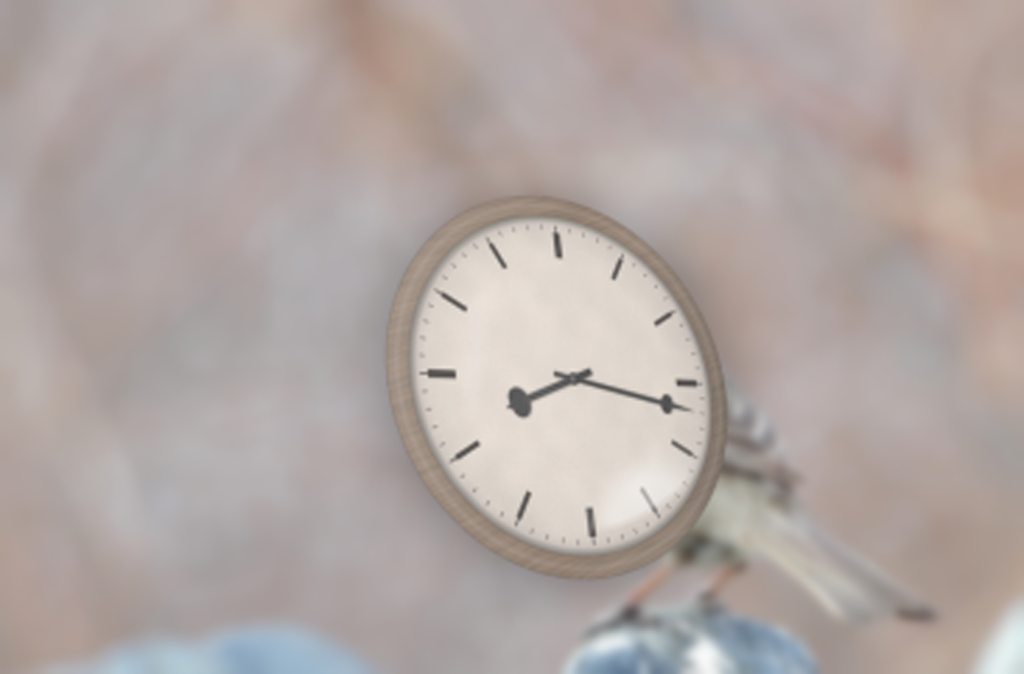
8:17
